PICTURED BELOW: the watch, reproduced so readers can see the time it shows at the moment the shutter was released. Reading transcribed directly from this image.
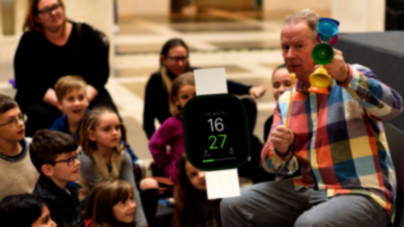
16:27
